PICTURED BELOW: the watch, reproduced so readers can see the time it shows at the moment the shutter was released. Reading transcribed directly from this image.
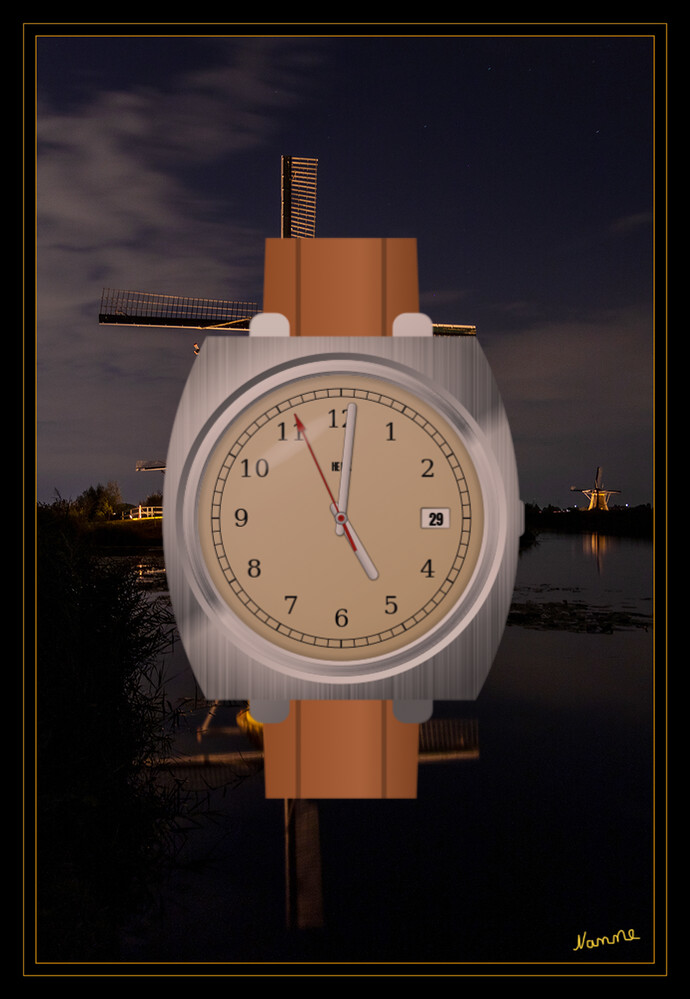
5:00:56
